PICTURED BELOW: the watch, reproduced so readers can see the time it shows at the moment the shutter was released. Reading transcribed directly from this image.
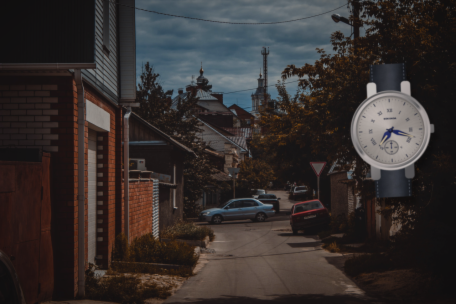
7:18
